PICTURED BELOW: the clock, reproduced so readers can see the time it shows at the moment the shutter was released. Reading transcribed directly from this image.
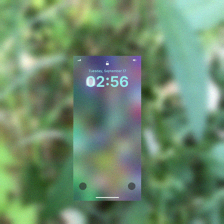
2:56
